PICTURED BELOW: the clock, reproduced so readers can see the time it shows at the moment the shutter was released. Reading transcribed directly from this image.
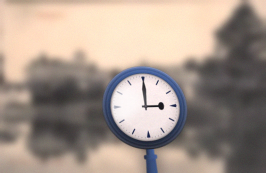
3:00
